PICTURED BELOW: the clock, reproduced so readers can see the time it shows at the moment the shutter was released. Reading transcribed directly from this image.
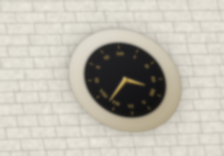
3:37
